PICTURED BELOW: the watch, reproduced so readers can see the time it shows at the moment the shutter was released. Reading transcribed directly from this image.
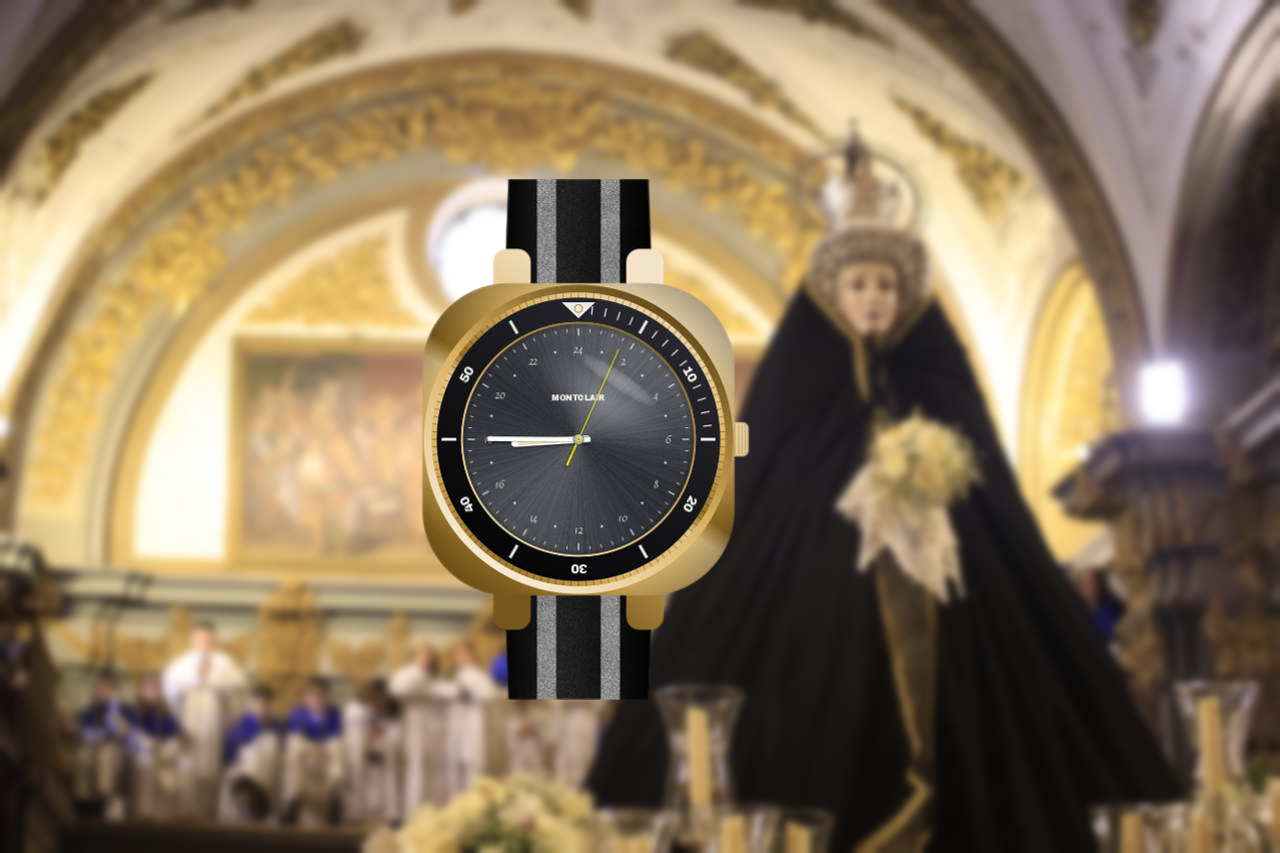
17:45:04
